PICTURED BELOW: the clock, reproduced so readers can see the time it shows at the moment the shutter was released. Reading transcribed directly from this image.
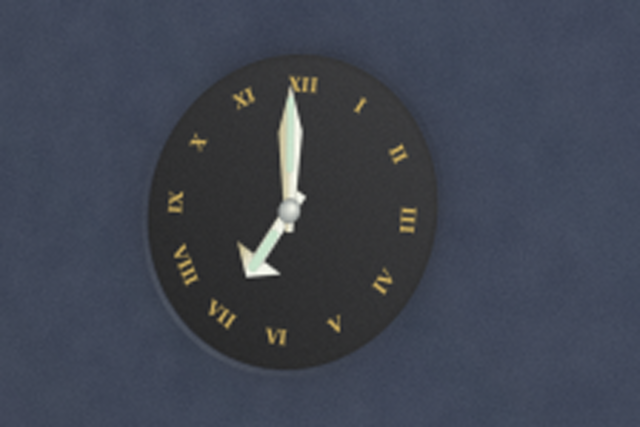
6:59
